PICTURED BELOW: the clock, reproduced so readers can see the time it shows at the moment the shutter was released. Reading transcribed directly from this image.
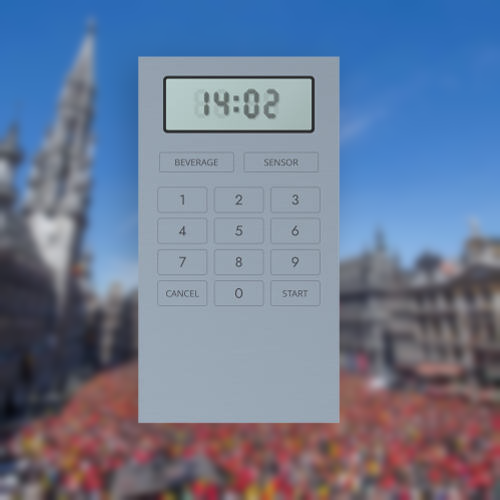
14:02
